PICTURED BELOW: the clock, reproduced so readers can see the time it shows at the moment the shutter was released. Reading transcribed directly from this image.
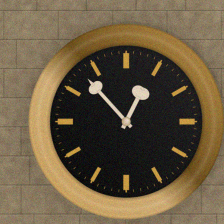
12:53
